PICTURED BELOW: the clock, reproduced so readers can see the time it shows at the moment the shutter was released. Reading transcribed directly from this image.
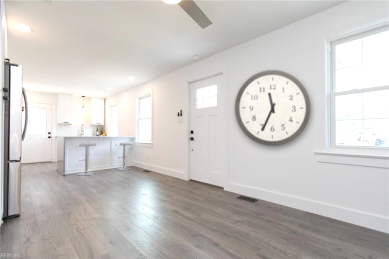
11:34
